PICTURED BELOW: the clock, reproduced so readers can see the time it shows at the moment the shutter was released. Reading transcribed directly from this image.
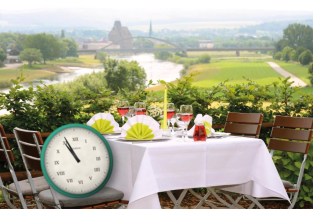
10:56
